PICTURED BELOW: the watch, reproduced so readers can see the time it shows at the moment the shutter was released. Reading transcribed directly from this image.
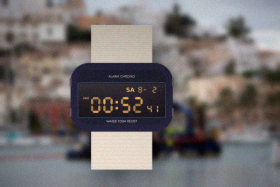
0:52
